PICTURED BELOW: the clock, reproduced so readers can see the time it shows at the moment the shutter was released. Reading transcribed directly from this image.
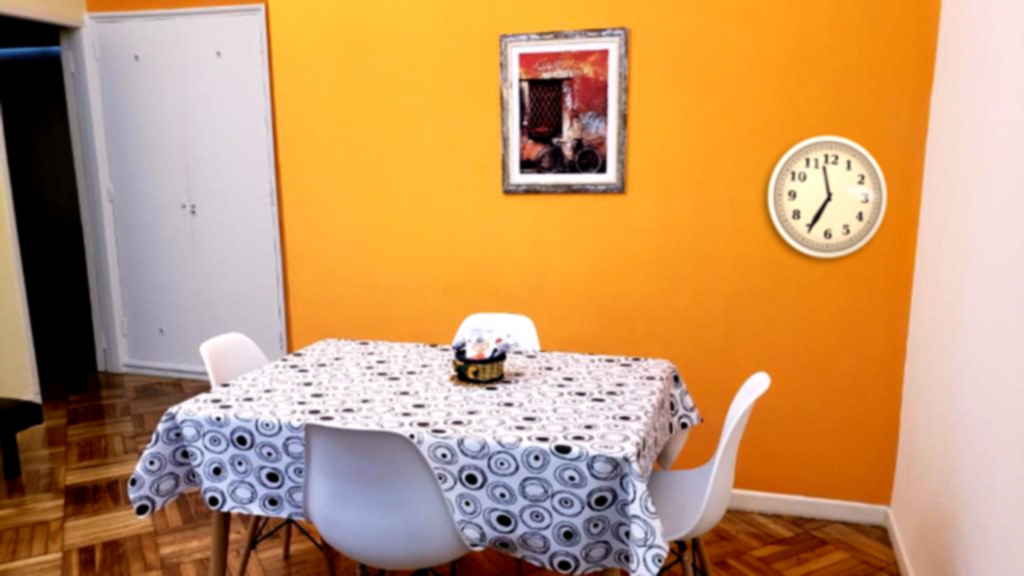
11:35
